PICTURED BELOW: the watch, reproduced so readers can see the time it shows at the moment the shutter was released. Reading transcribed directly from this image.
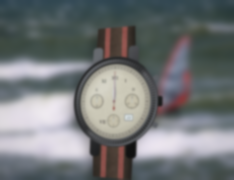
12:00
